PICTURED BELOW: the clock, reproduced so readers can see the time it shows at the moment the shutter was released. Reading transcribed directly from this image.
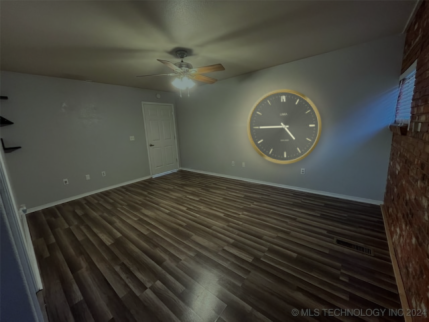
4:45
